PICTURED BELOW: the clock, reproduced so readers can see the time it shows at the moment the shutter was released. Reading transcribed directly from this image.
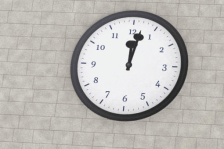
12:02
